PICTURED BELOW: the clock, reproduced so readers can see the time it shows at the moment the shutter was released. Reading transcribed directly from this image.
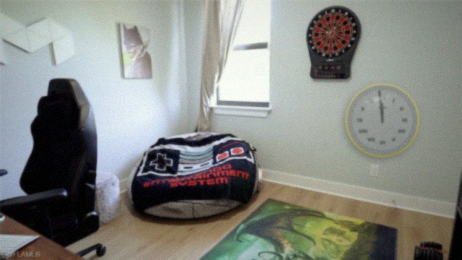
11:59
